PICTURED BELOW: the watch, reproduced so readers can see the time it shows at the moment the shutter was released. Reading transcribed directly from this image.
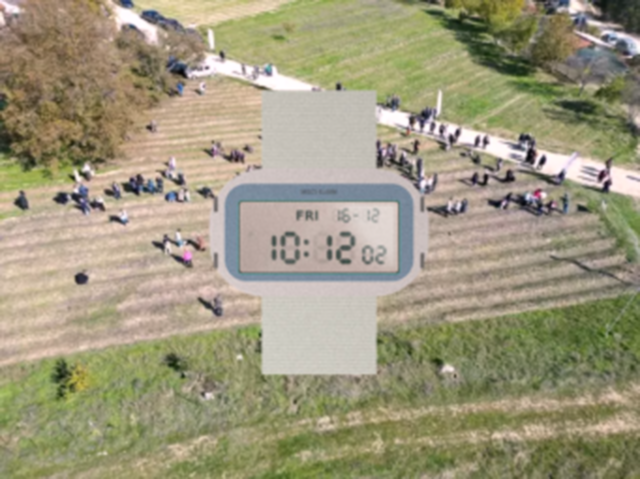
10:12:02
